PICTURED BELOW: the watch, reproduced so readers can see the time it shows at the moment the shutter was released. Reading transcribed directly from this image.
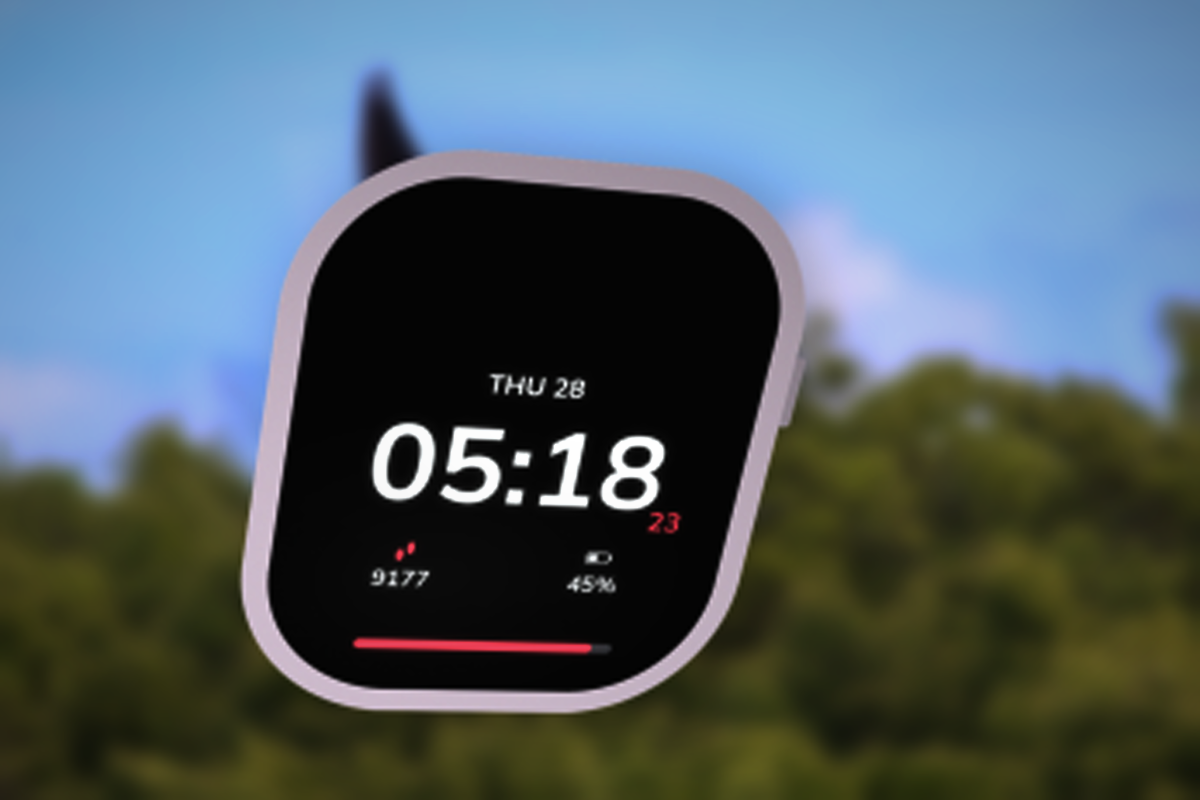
5:18:23
